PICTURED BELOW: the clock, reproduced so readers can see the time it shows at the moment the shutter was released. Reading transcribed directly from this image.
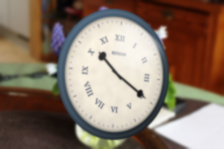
10:20
